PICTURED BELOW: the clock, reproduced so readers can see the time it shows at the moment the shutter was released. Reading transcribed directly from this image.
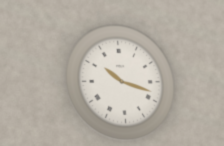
10:18
